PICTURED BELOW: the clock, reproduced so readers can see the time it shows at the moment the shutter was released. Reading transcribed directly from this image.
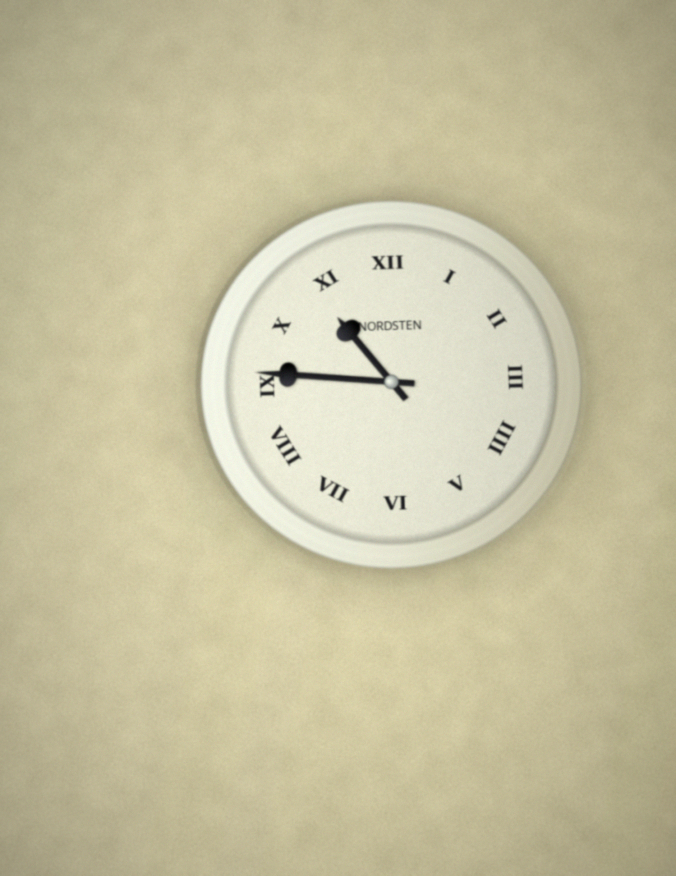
10:46
